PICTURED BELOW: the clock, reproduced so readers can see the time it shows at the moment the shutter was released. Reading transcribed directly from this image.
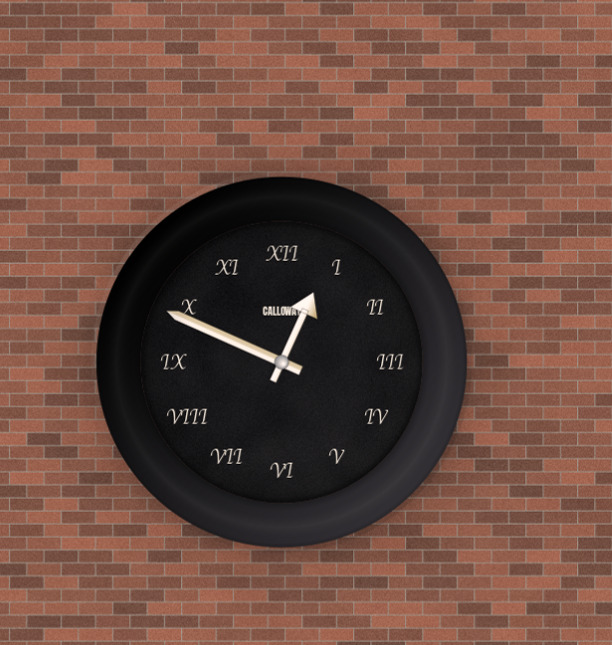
12:49
